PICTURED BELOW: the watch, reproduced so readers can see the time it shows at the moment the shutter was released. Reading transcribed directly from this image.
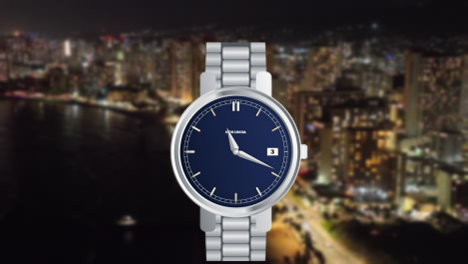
11:19
